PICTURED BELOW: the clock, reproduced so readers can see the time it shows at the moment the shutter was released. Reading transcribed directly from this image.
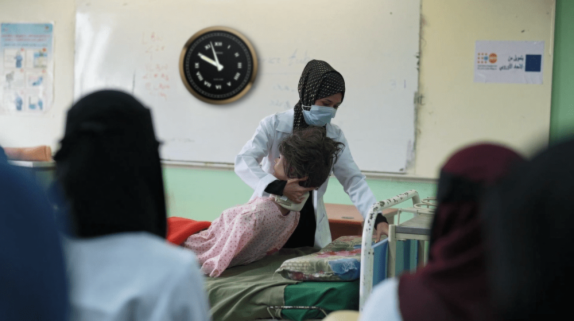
9:57
